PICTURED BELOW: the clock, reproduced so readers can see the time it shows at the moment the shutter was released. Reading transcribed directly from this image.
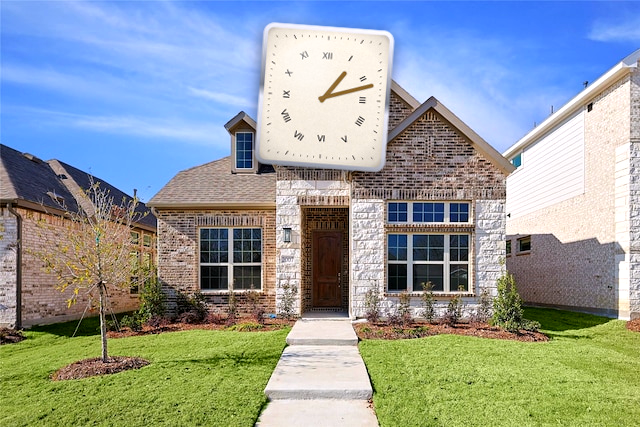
1:12
